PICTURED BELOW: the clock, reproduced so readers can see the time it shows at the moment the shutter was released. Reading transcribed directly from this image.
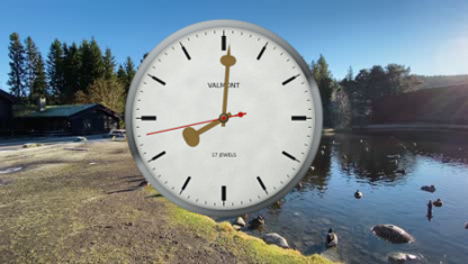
8:00:43
